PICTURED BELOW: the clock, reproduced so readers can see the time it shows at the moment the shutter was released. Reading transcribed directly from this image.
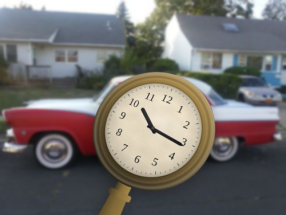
10:16
